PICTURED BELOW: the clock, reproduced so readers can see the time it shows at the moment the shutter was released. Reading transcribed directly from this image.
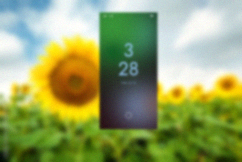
3:28
